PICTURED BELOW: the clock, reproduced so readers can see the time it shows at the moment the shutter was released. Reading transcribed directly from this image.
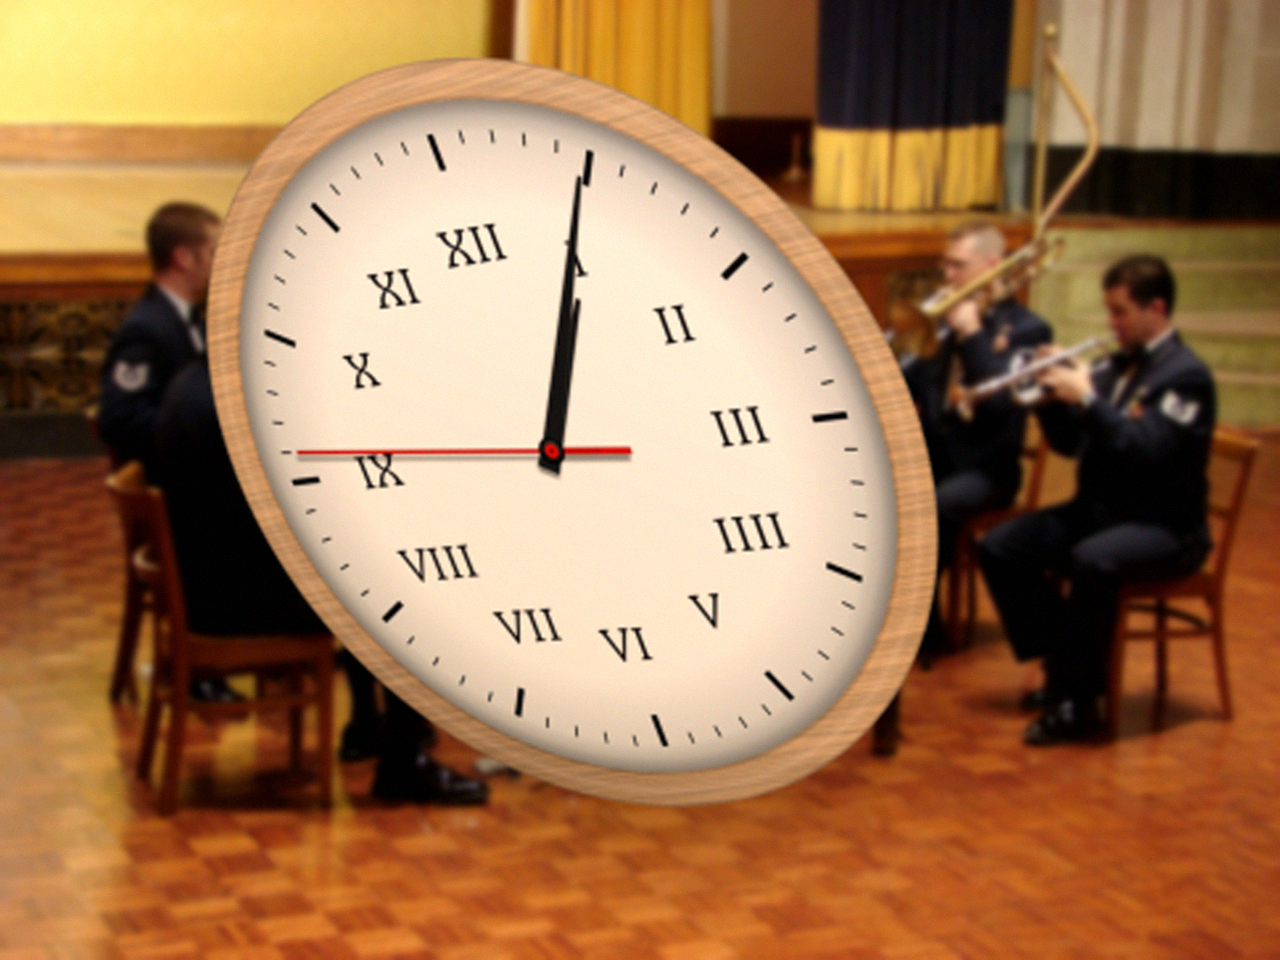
1:04:46
